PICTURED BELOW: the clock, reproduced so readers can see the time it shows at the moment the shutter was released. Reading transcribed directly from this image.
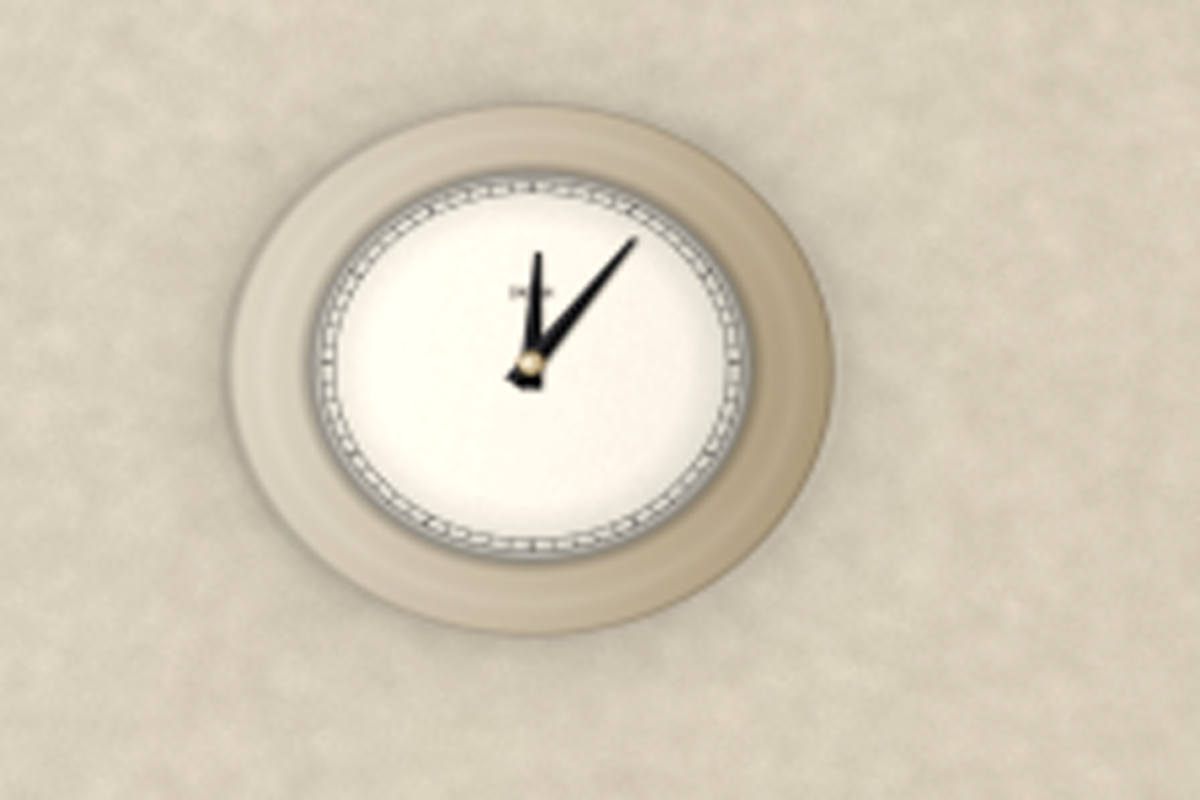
12:06
